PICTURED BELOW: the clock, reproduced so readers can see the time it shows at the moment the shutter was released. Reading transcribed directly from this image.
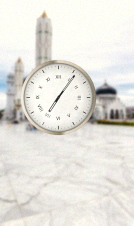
7:06
